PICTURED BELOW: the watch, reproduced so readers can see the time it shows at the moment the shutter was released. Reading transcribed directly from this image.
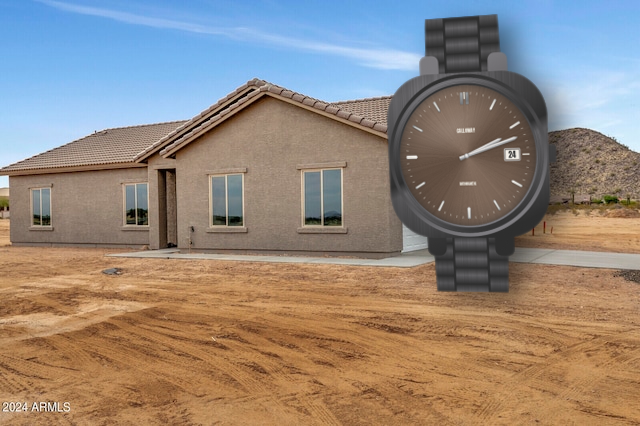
2:12
